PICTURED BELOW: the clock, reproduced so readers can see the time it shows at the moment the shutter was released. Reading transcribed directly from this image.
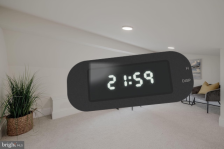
21:59
